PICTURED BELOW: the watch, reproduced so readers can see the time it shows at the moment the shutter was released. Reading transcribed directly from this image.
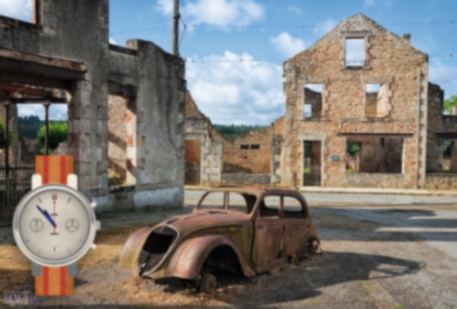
10:53
